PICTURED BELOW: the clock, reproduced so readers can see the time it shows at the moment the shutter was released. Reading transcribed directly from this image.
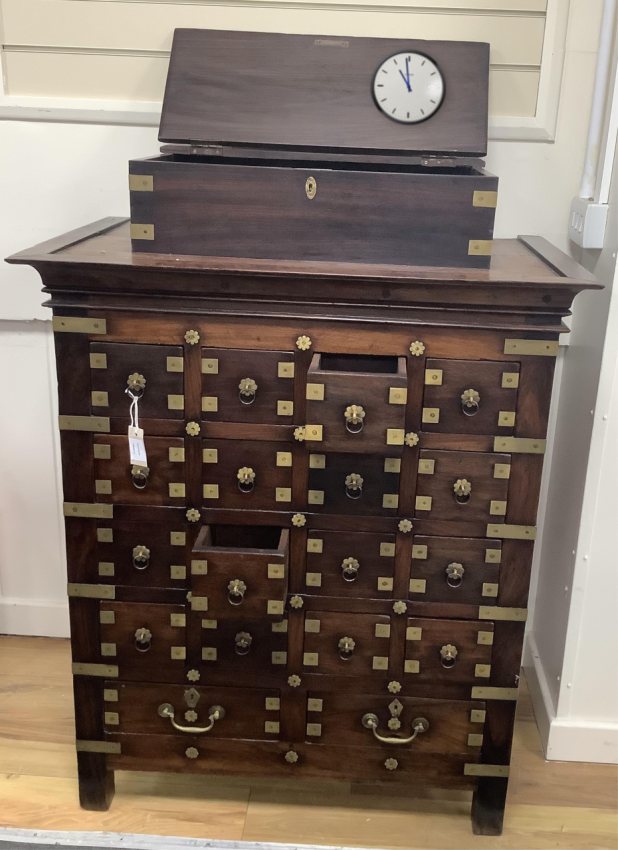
10:59
